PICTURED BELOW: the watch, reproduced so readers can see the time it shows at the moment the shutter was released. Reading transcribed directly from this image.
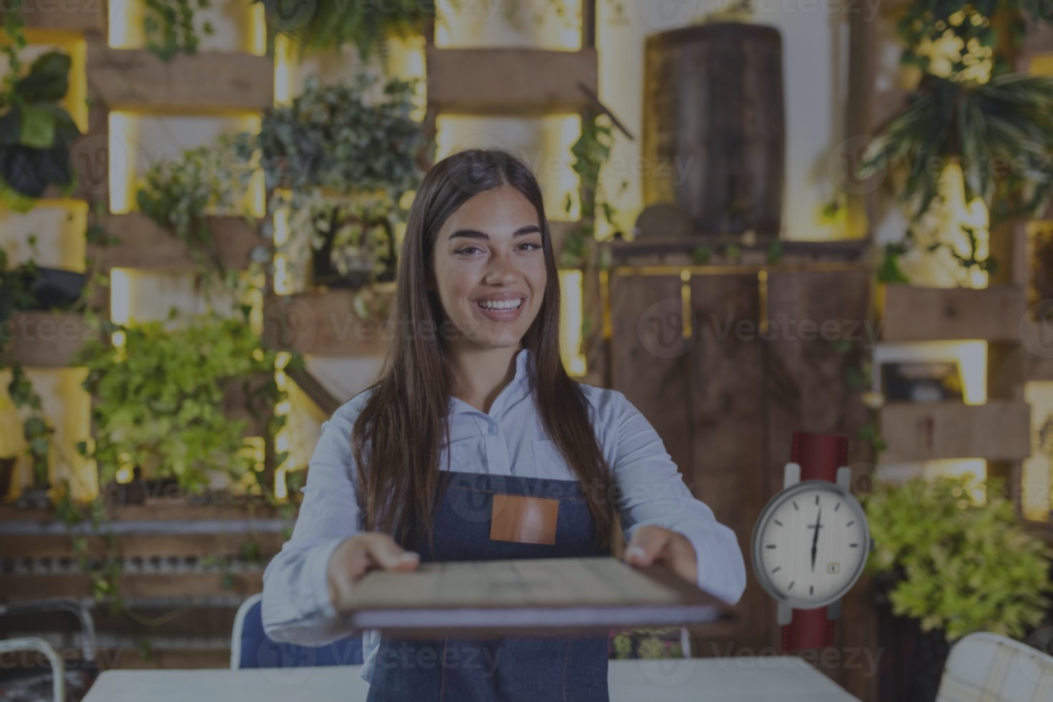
6:01
